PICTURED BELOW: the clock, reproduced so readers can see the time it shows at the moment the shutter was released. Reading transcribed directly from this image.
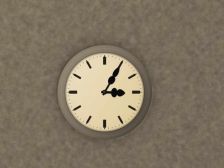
3:05
